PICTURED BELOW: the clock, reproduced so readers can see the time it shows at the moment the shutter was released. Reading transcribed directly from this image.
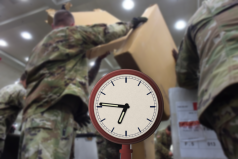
6:46
